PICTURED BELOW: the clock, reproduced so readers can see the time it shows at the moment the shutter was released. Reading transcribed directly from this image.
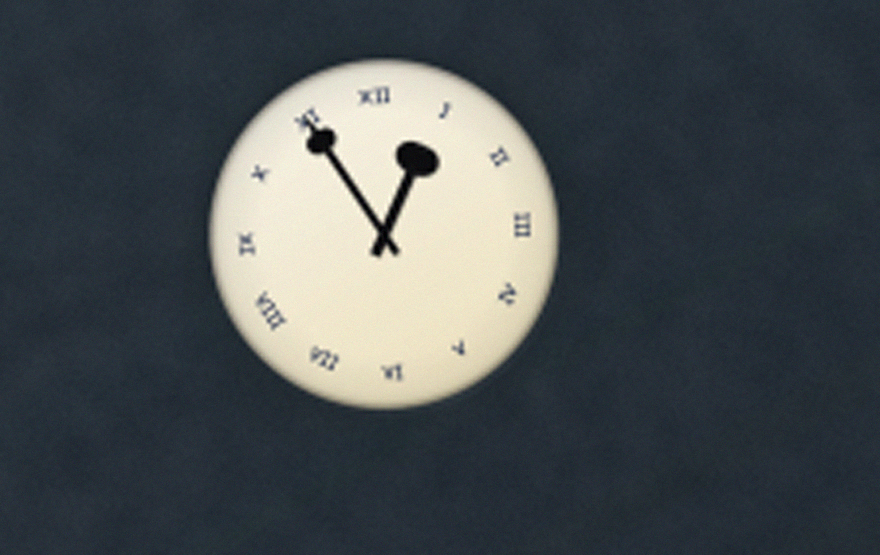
12:55
